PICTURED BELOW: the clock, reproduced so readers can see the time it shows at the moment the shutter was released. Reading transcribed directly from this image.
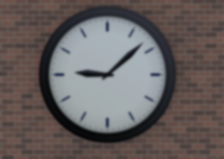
9:08
